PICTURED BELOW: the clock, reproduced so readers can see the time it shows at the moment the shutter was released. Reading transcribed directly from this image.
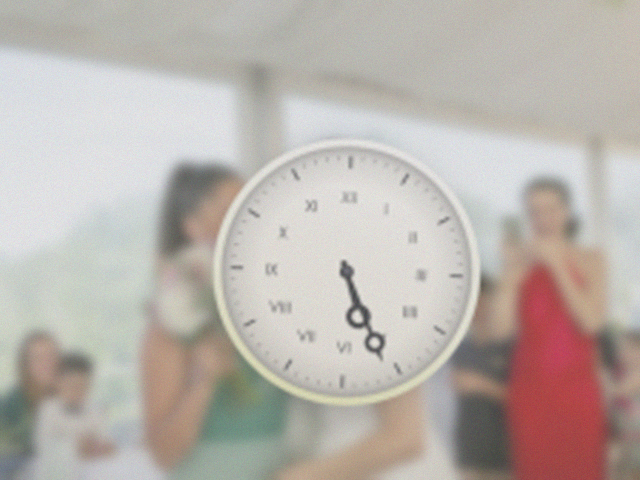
5:26
